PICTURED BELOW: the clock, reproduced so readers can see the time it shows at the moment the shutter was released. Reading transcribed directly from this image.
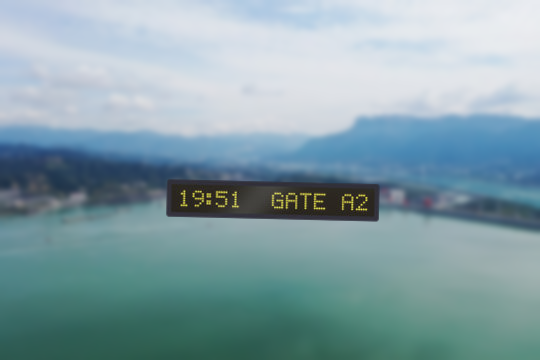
19:51
